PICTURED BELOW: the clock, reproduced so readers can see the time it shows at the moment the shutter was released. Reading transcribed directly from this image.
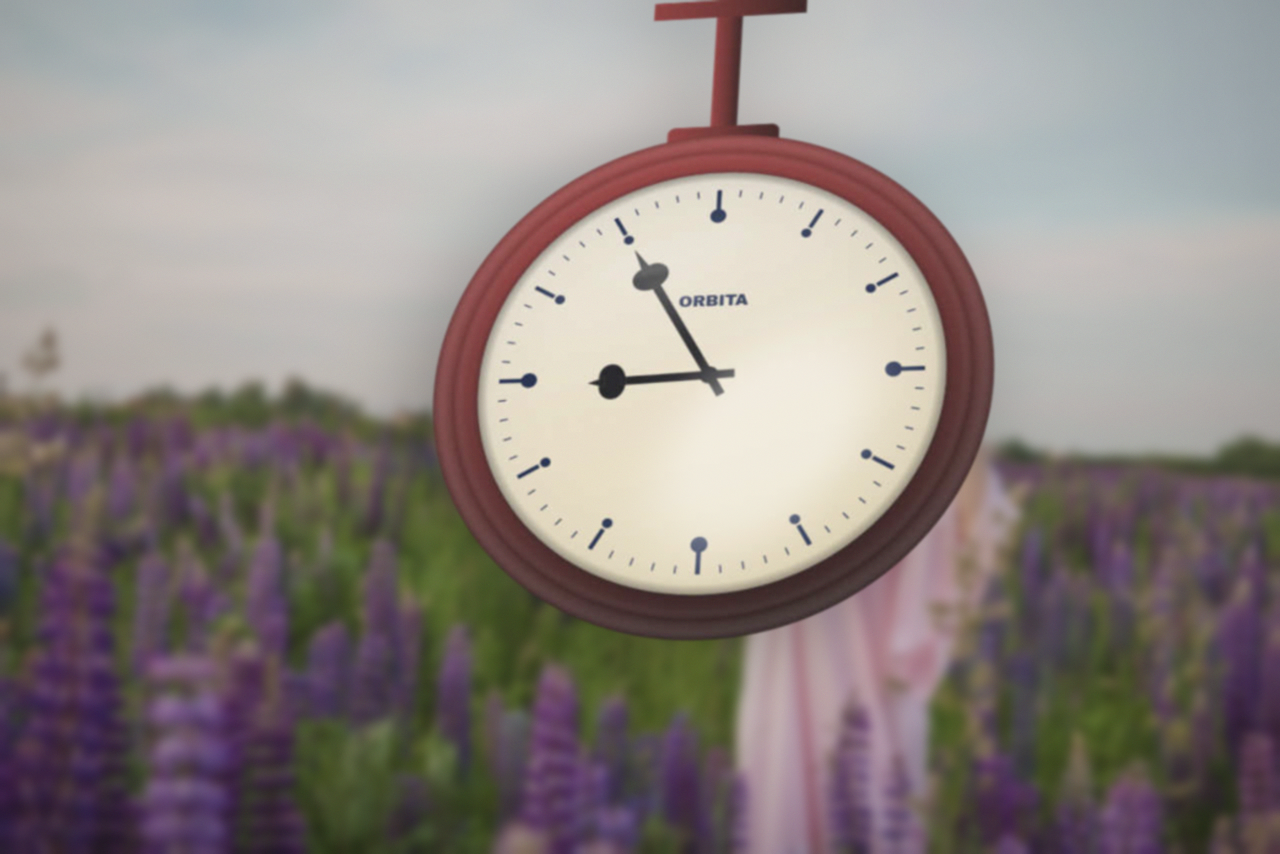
8:55
